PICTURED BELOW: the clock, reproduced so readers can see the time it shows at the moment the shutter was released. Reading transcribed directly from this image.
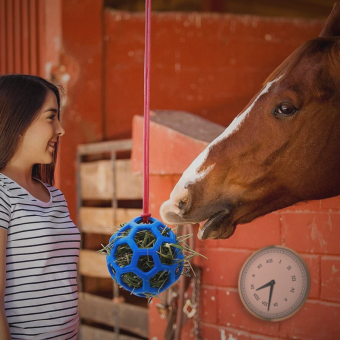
8:33
